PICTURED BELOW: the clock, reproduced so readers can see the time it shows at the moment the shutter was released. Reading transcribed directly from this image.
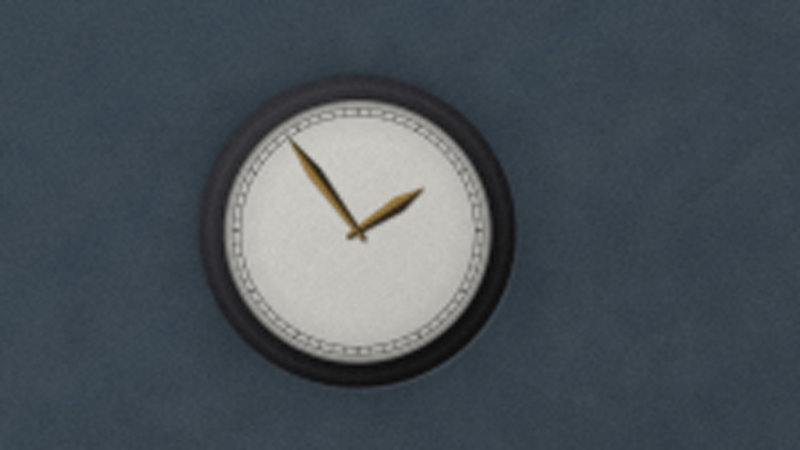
1:54
